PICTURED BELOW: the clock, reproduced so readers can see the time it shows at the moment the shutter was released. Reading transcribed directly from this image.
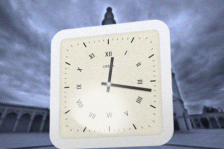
12:17
